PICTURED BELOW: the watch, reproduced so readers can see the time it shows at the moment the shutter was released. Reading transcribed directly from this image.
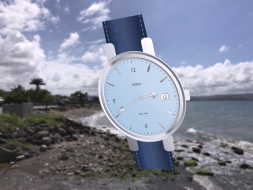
2:41
